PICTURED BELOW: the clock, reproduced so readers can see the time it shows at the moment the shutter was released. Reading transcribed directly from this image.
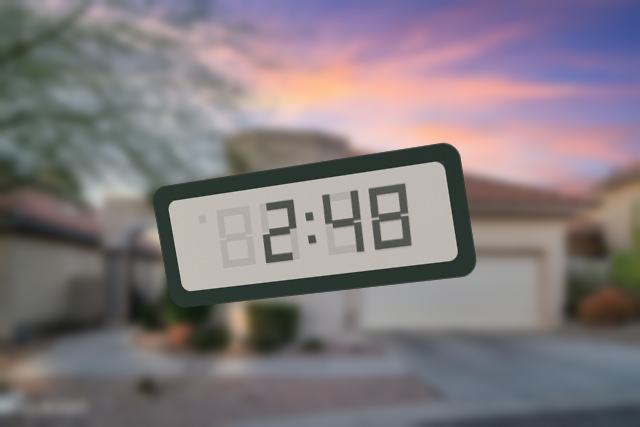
2:48
